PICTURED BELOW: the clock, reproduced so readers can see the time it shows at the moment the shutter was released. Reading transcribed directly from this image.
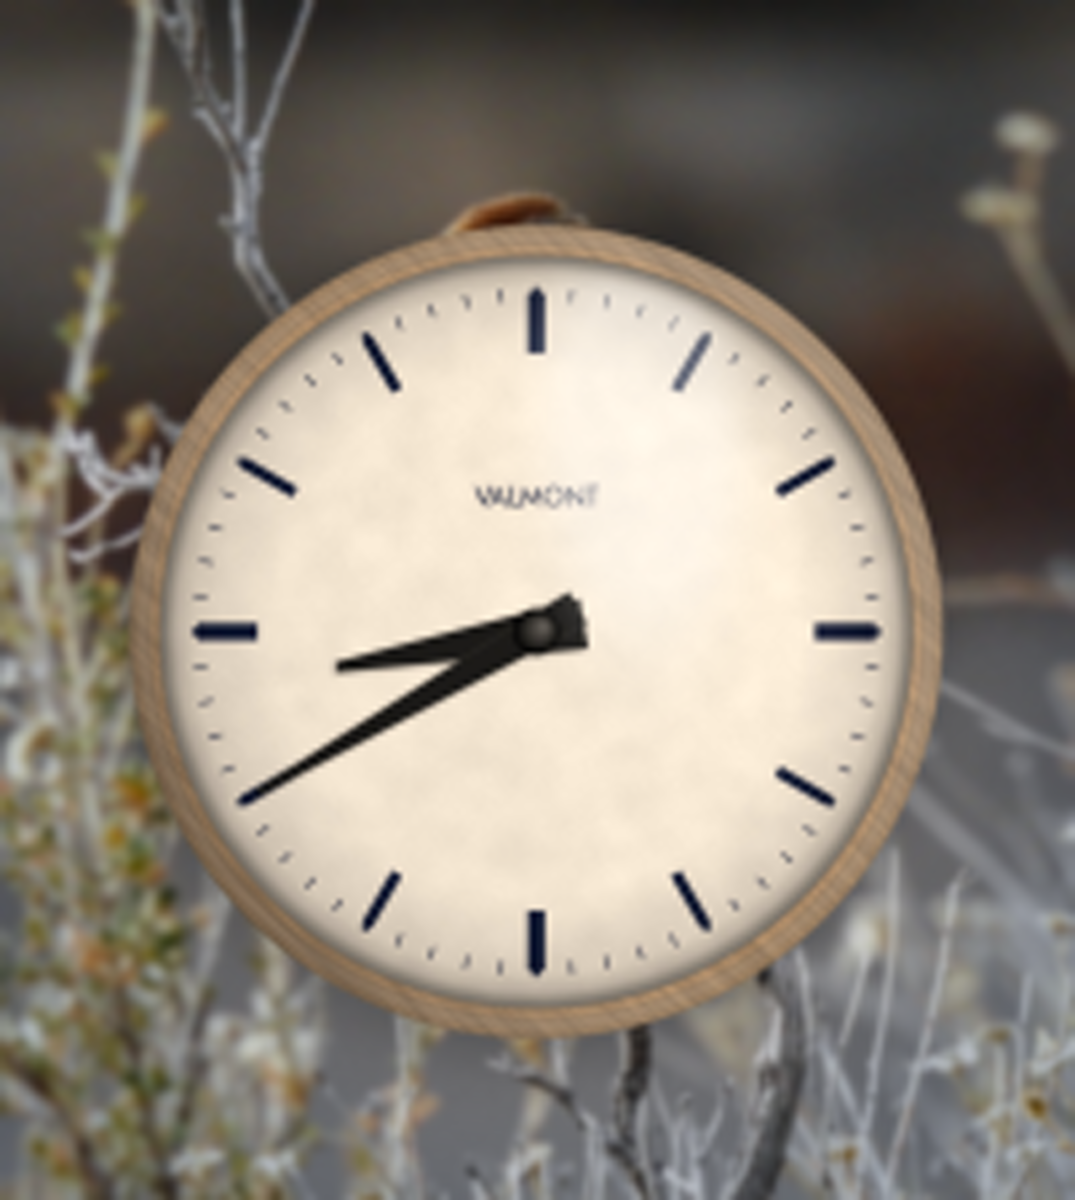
8:40
